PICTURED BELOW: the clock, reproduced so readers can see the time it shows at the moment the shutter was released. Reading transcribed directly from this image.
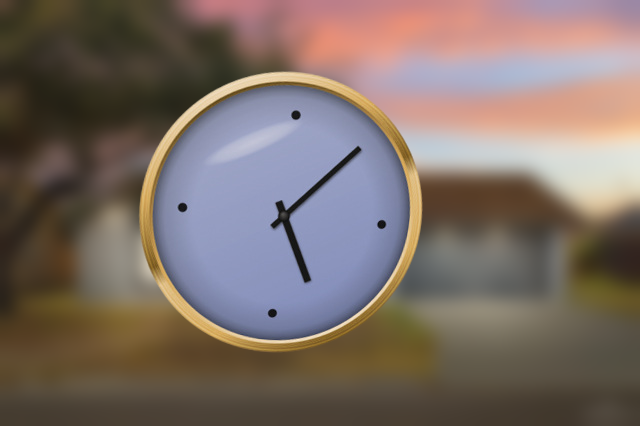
5:07
